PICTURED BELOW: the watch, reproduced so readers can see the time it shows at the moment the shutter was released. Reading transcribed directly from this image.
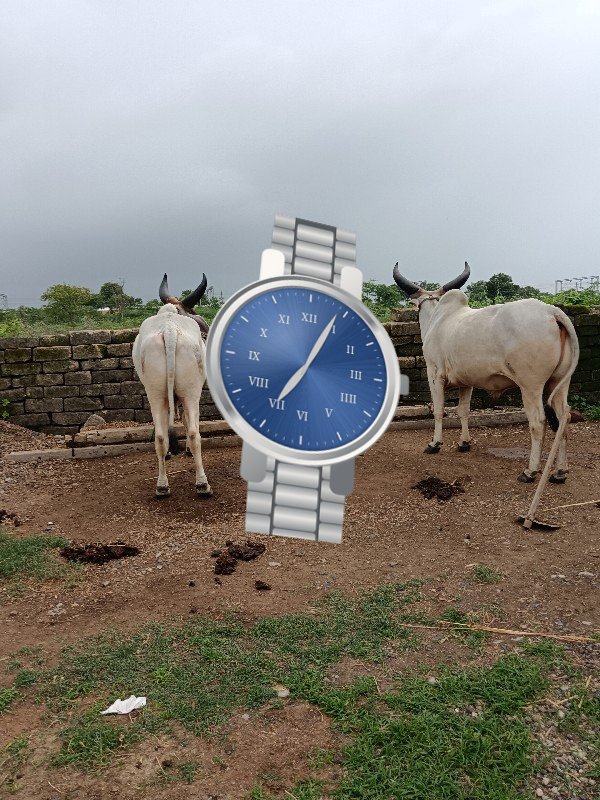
7:04
